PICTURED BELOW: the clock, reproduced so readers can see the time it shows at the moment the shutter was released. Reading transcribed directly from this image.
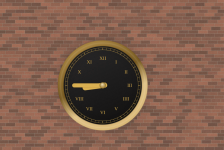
8:45
